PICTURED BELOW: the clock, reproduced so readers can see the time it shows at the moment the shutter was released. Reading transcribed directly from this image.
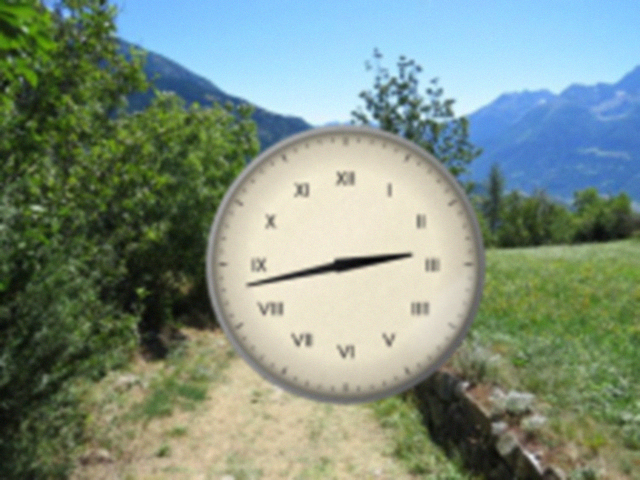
2:43
